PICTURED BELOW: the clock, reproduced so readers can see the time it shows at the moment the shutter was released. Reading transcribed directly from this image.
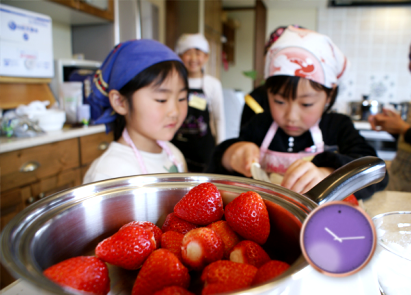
10:14
